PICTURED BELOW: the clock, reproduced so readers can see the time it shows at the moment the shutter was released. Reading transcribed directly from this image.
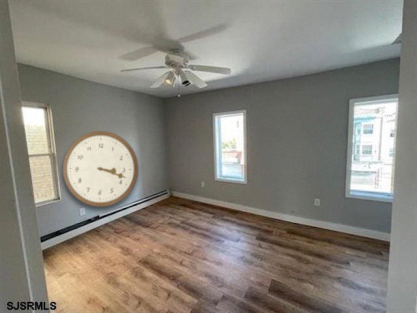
3:18
